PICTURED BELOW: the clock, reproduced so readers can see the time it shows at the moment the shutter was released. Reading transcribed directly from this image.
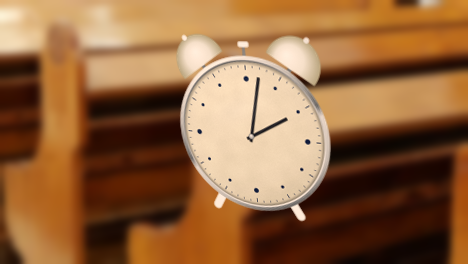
2:02
